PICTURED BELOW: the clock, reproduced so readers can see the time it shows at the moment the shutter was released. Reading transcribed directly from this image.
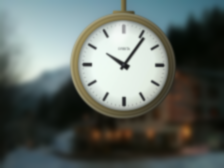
10:06
